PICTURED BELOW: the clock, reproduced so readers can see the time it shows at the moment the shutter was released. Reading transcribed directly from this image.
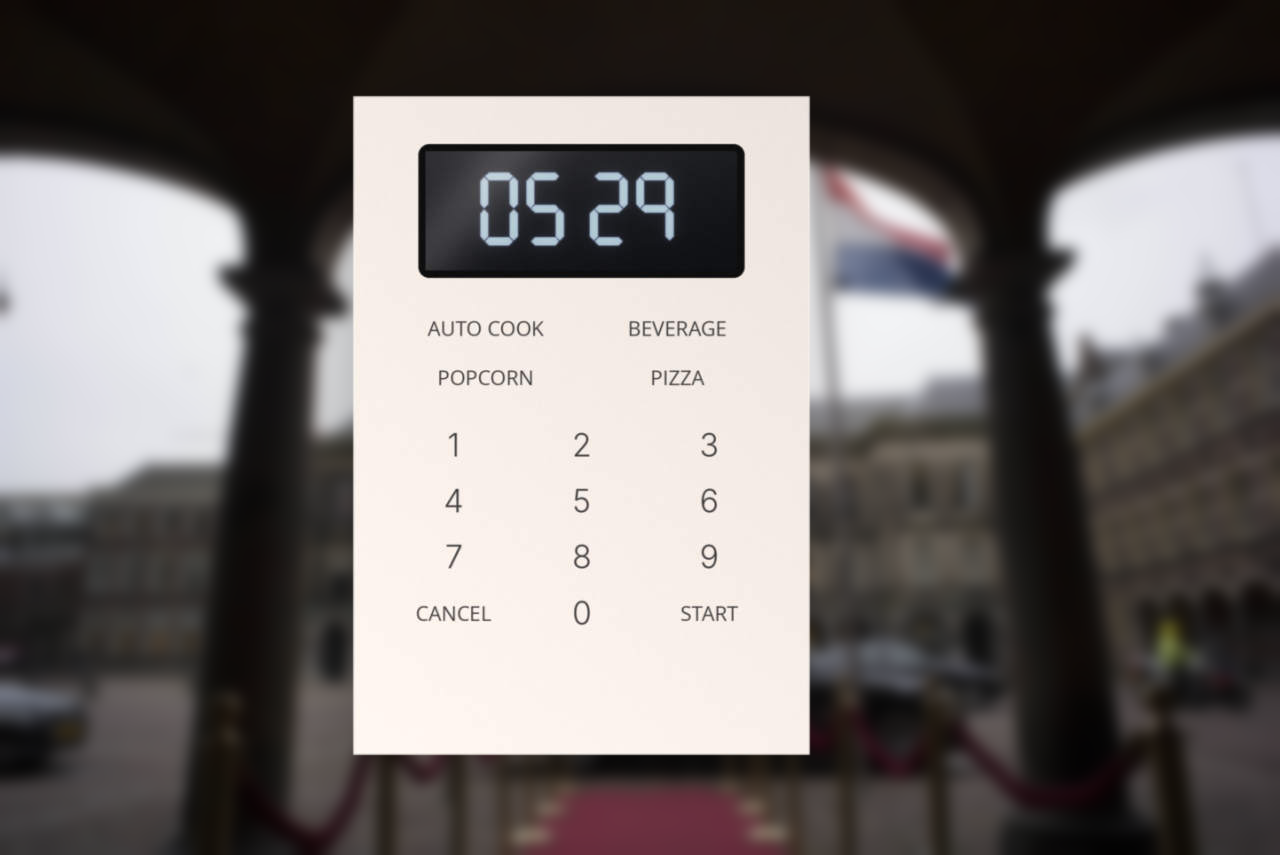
5:29
